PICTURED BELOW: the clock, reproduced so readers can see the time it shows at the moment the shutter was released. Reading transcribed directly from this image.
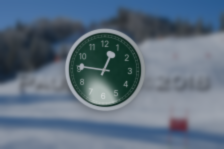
12:46
